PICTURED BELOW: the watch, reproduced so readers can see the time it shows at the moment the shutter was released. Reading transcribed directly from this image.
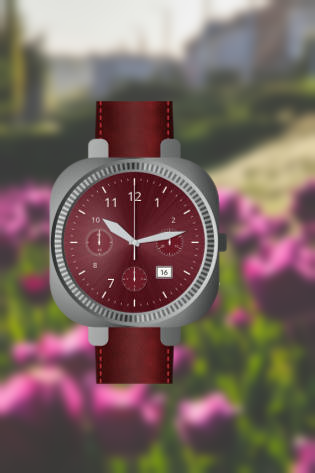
10:13
